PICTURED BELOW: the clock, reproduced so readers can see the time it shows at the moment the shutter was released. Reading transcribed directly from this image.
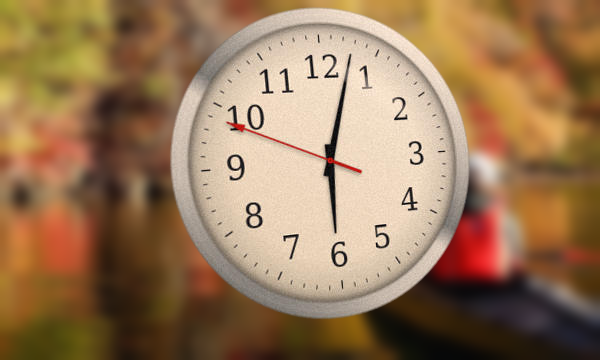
6:02:49
